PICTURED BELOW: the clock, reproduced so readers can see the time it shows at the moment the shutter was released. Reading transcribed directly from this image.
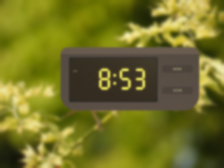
8:53
